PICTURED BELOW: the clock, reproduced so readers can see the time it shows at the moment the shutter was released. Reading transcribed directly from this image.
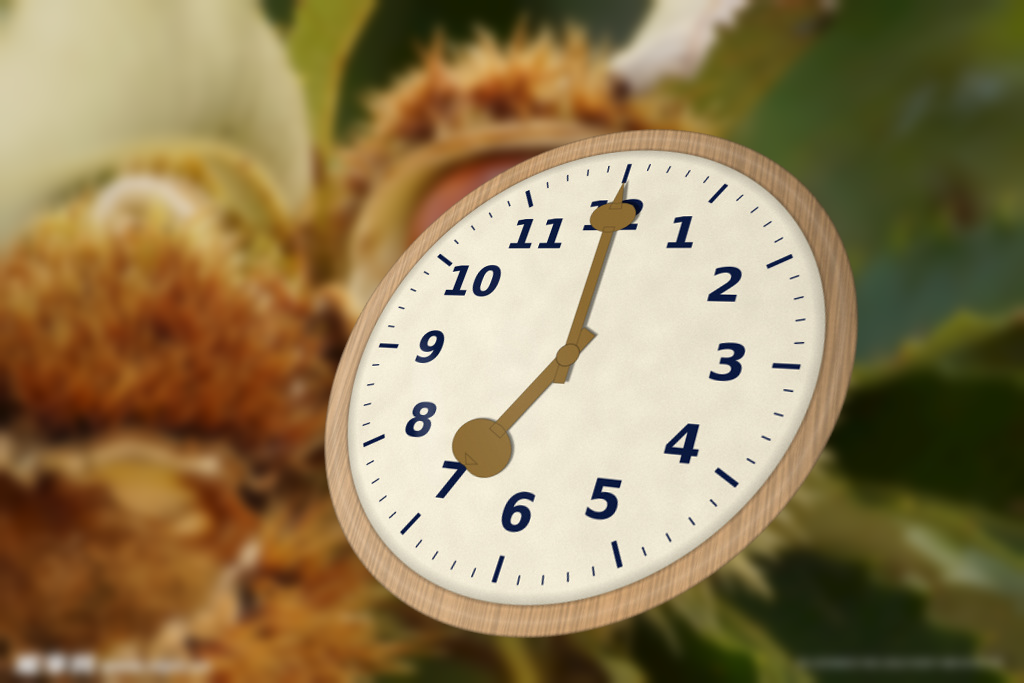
7:00
